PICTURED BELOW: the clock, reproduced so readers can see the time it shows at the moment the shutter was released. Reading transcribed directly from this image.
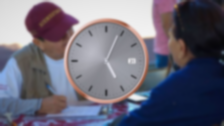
5:04
